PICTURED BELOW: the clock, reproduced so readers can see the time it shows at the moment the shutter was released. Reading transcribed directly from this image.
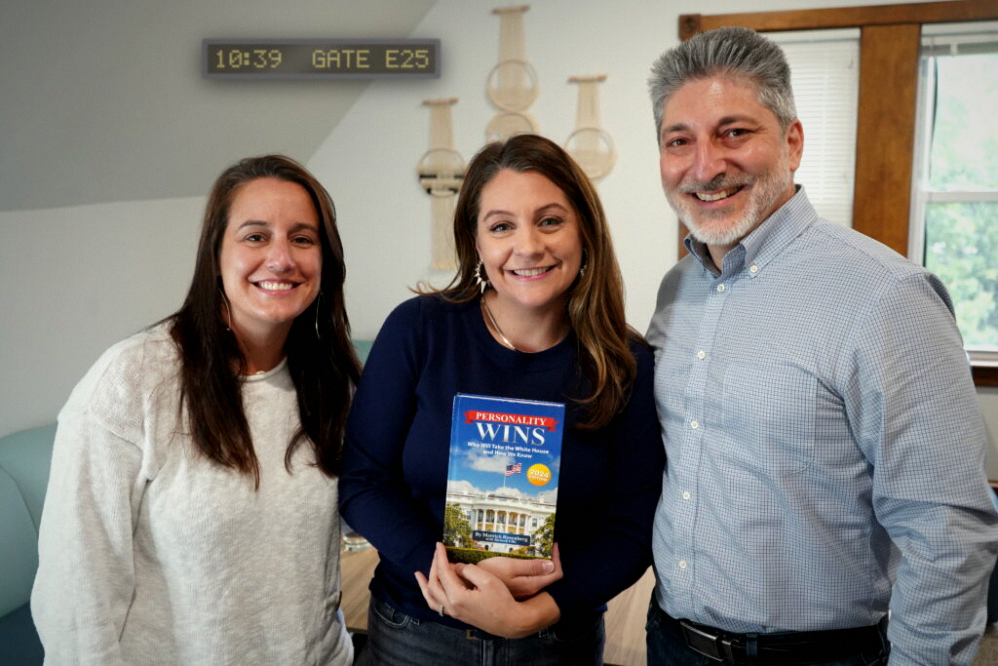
10:39
